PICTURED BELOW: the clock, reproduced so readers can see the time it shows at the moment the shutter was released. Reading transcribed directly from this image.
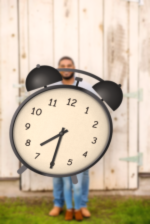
7:30
